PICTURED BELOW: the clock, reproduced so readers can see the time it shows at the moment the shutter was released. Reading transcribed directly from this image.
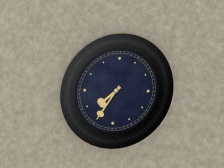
7:35
